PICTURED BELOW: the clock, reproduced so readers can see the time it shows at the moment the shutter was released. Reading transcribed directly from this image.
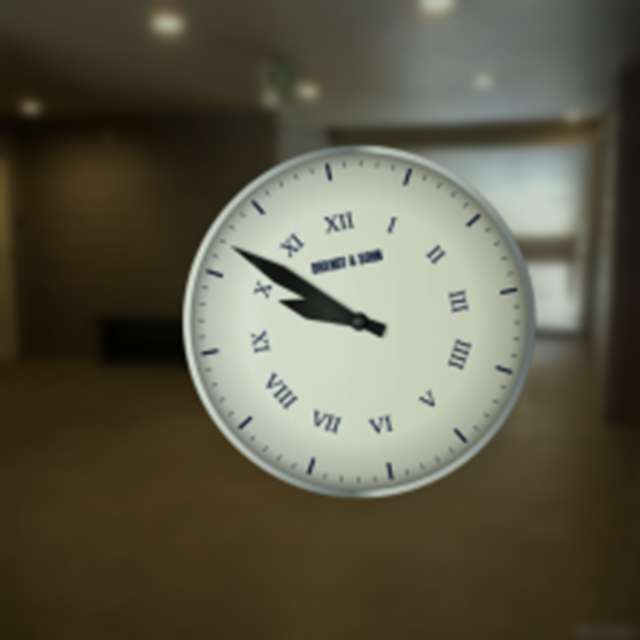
9:52
